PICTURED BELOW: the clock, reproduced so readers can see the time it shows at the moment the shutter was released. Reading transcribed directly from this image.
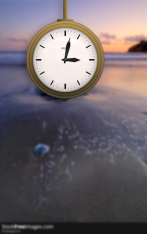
3:02
